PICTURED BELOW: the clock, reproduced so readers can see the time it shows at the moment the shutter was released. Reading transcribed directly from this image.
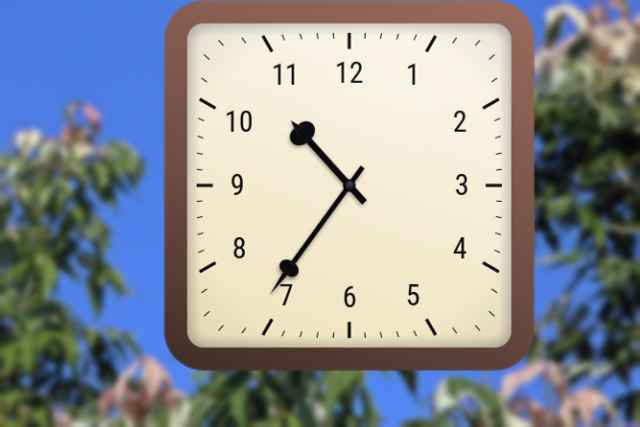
10:36
